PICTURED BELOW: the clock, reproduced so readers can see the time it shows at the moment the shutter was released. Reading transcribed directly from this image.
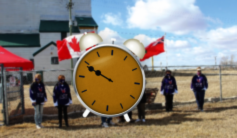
9:49
